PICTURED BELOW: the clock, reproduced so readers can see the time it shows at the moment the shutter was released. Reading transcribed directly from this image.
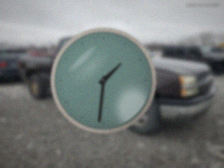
1:31
